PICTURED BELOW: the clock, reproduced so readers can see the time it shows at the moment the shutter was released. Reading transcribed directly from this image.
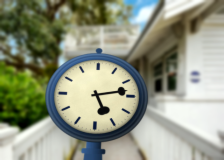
5:13
